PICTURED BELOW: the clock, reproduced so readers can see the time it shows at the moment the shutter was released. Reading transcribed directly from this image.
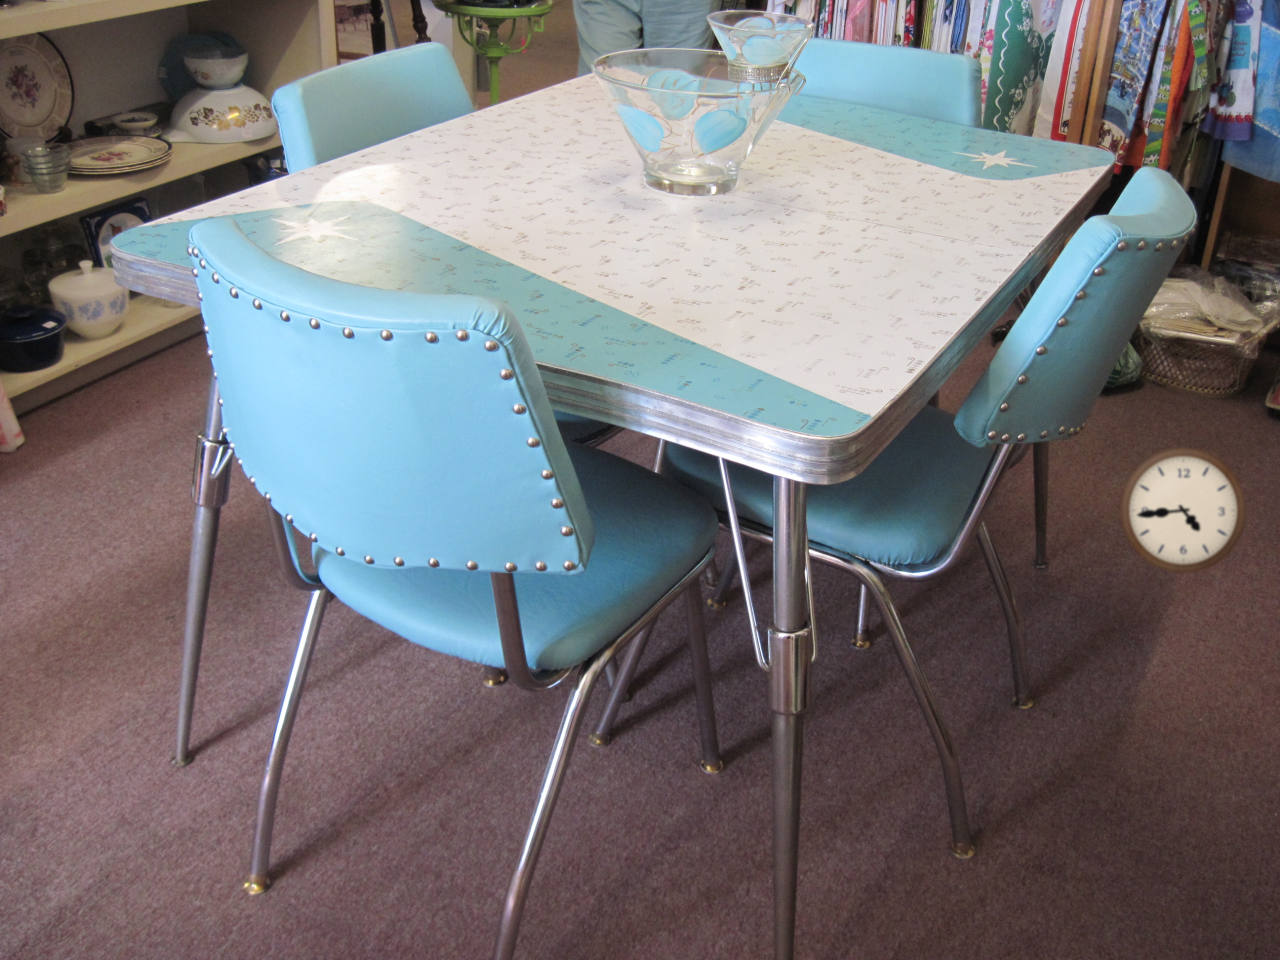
4:44
